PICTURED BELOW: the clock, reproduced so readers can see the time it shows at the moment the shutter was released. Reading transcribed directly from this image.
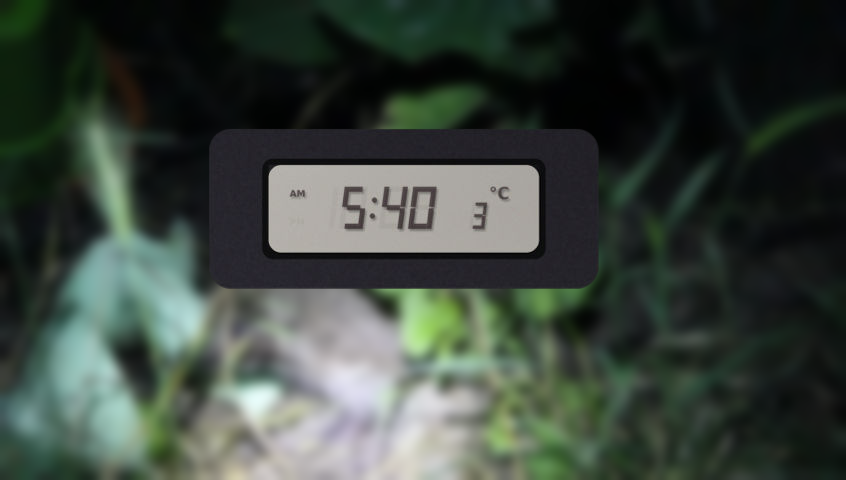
5:40
